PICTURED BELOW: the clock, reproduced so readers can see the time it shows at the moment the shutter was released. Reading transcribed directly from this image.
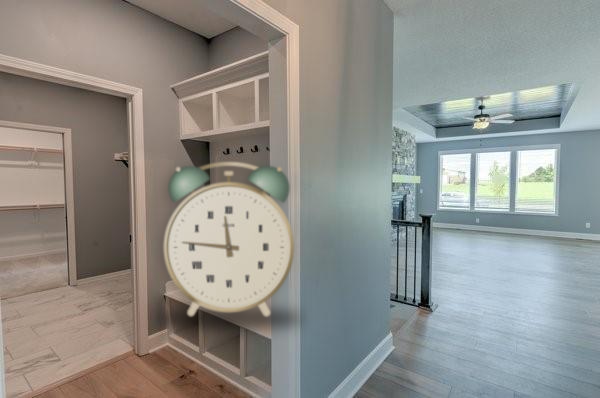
11:46
